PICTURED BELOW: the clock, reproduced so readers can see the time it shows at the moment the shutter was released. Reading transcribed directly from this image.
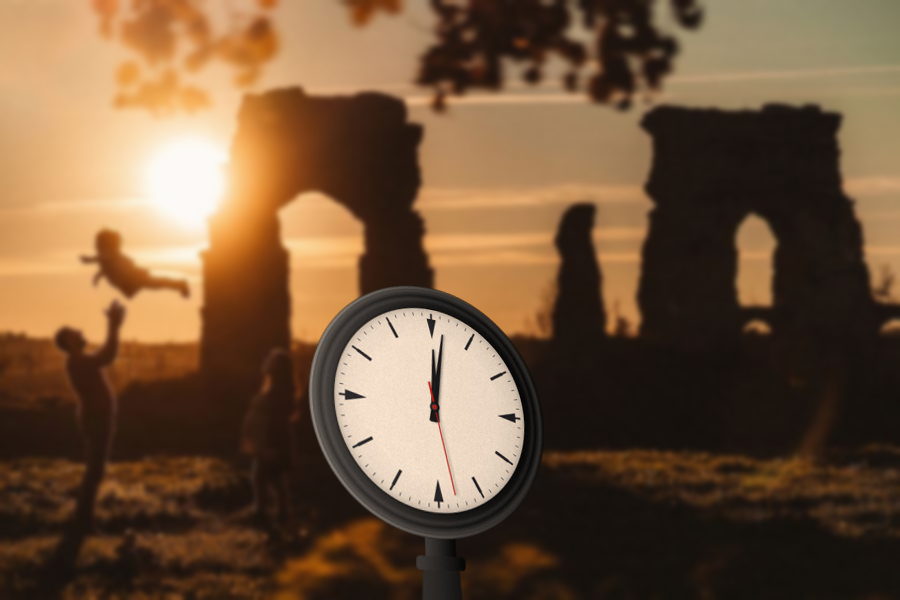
12:01:28
